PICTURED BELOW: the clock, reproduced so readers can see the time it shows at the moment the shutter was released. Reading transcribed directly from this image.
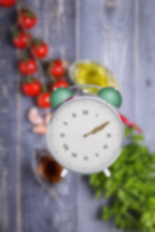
2:10
